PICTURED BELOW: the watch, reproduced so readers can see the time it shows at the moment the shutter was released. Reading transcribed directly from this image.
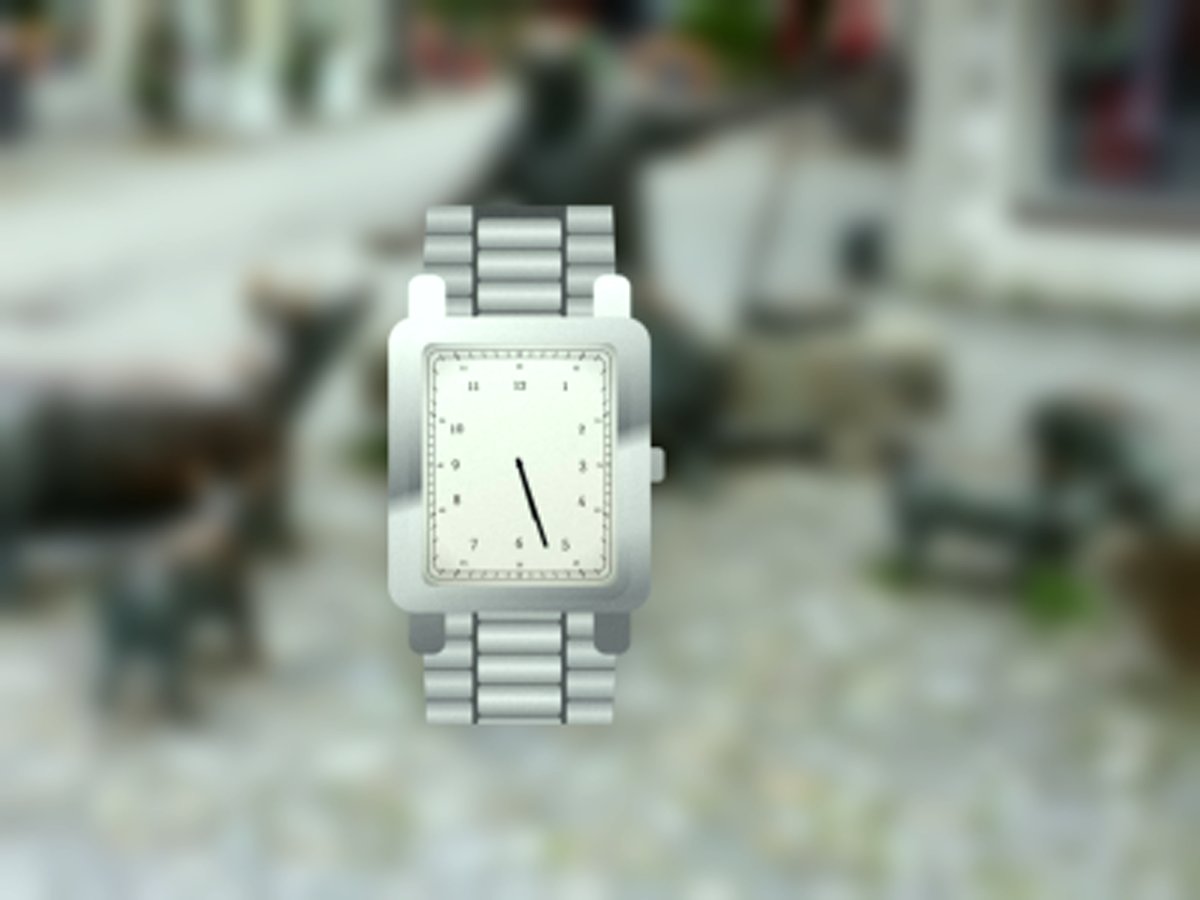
5:27
